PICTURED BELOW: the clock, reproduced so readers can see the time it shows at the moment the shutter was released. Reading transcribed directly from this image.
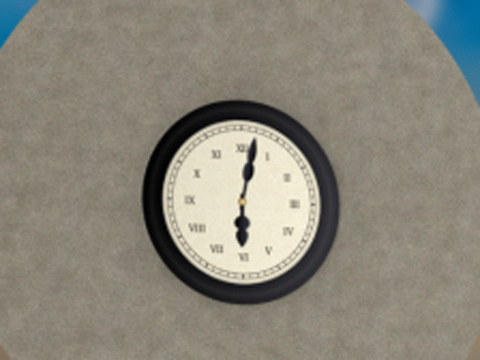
6:02
